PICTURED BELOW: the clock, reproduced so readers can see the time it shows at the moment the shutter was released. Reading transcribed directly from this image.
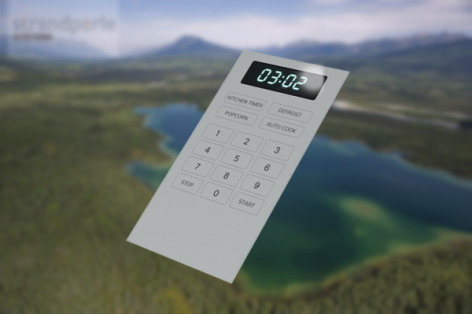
3:02
